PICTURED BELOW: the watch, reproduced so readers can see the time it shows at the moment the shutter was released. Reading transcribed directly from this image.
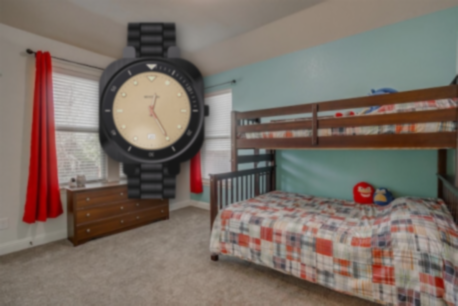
12:25
